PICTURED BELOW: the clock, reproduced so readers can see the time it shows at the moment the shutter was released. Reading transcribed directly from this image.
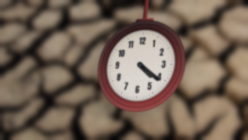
4:21
